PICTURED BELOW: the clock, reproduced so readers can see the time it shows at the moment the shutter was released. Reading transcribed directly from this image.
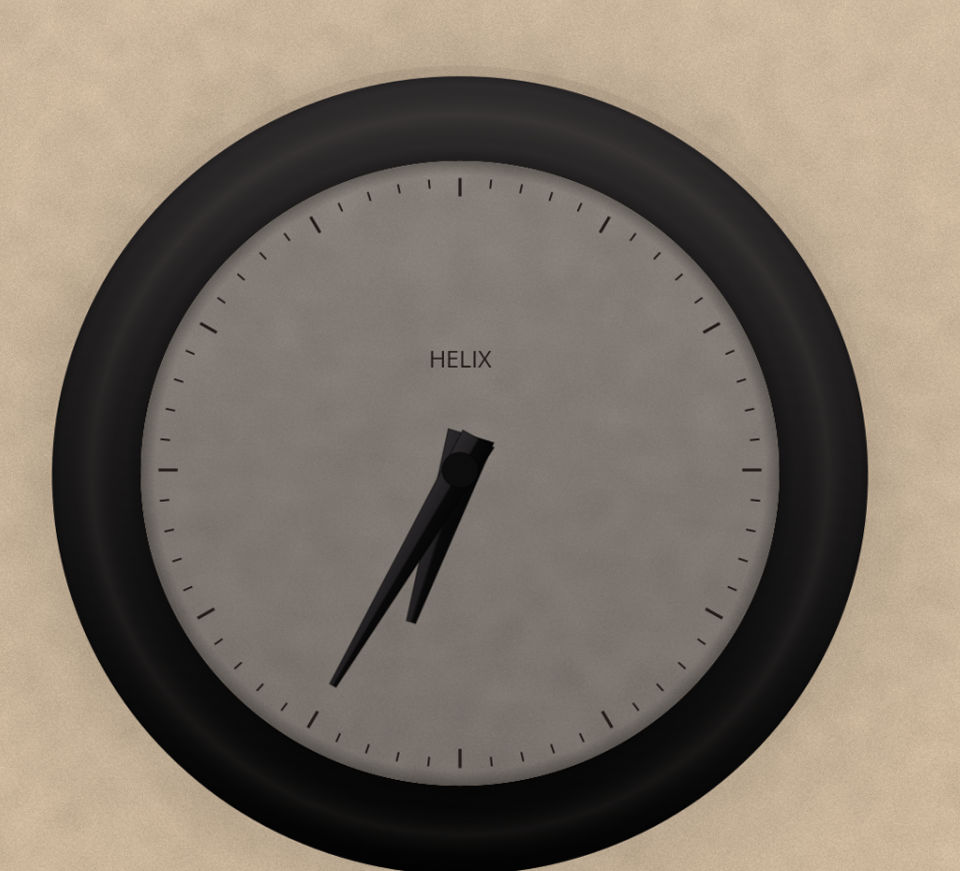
6:35
